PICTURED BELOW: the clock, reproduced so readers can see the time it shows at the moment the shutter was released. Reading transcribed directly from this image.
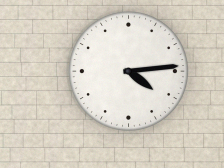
4:14
